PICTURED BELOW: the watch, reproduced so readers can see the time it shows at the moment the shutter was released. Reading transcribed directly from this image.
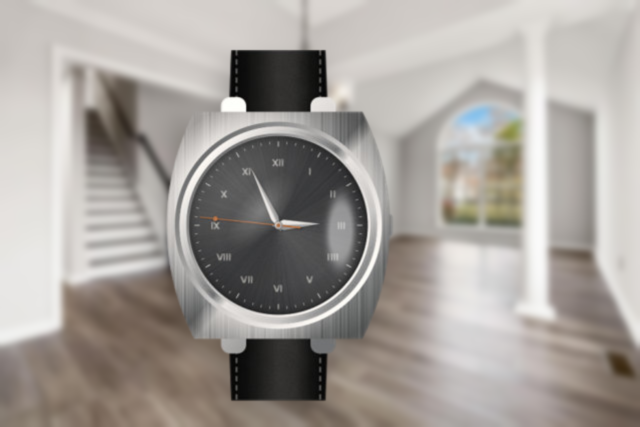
2:55:46
